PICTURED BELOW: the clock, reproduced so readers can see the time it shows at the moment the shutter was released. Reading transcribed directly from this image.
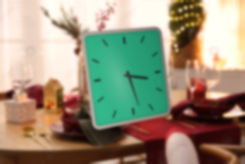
3:28
